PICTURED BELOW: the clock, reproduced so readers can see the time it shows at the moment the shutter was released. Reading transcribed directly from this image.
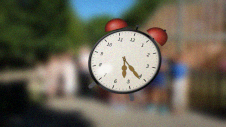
5:21
